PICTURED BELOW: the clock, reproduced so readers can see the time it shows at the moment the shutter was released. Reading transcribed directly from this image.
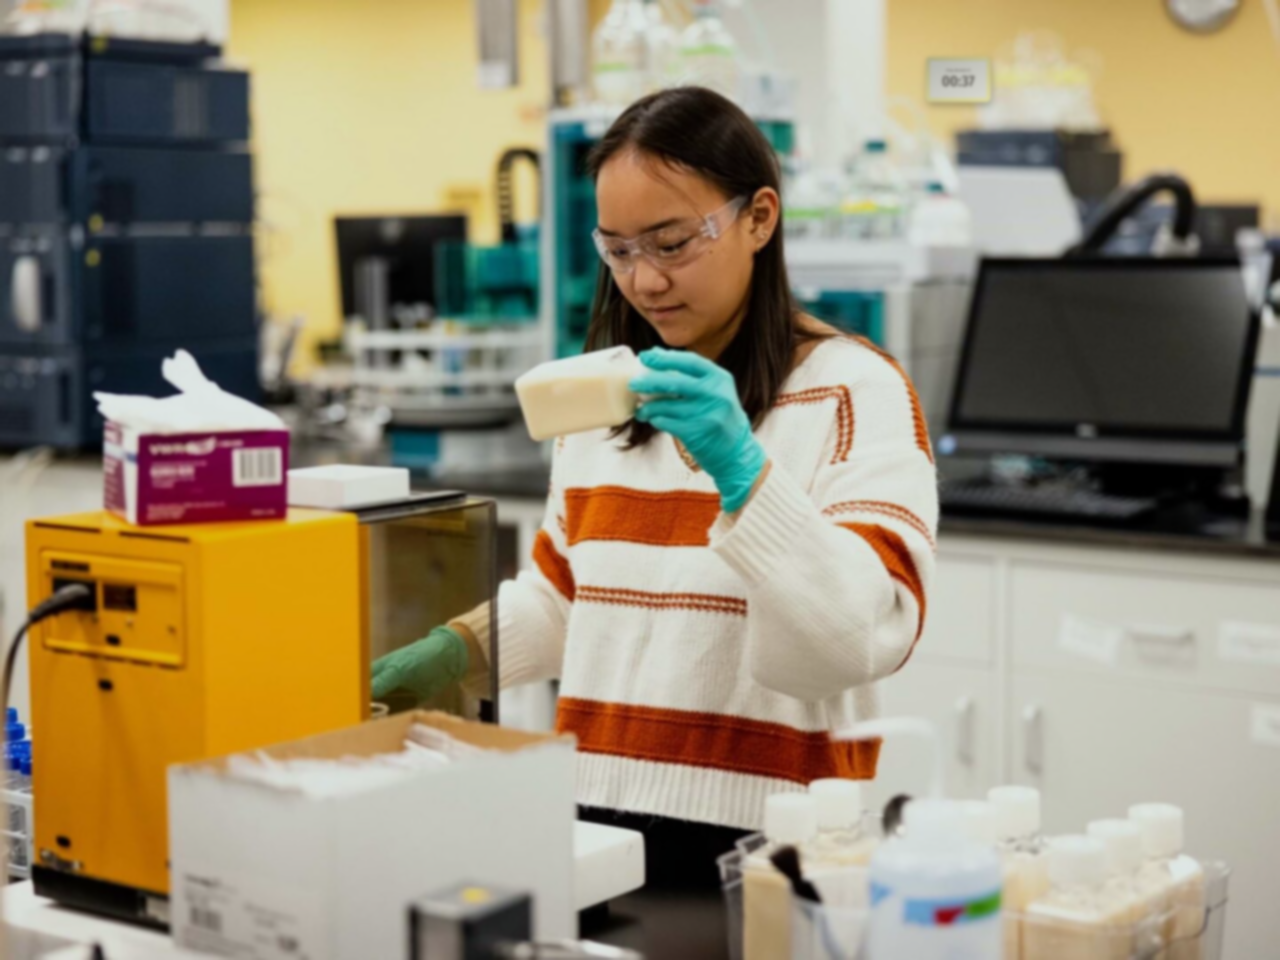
0:37
